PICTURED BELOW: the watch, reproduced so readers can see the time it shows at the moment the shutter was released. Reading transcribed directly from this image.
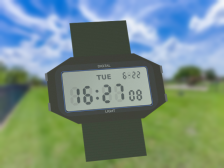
16:27:08
